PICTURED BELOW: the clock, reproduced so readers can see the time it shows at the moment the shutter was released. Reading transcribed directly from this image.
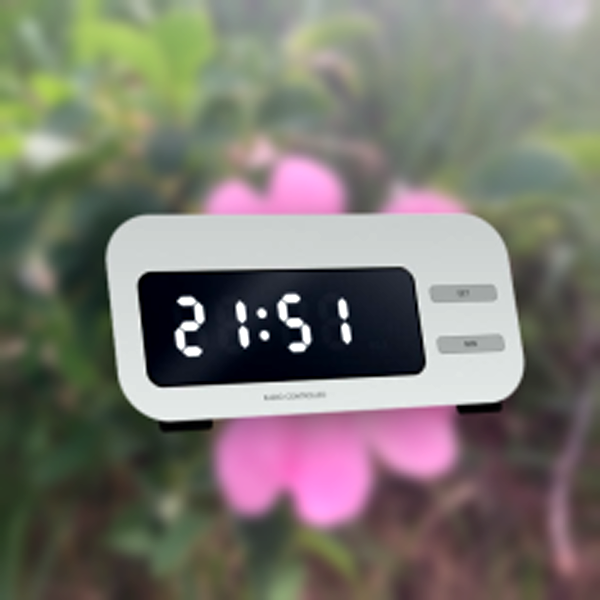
21:51
